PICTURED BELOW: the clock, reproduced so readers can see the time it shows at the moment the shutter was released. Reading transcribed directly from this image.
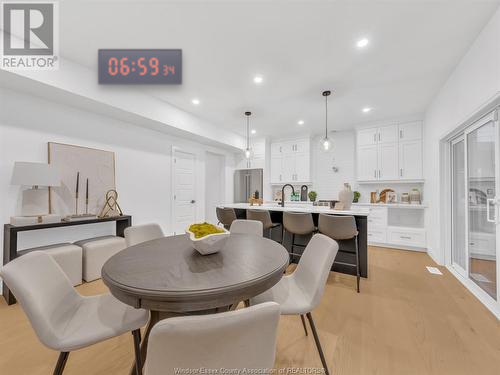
6:59:34
